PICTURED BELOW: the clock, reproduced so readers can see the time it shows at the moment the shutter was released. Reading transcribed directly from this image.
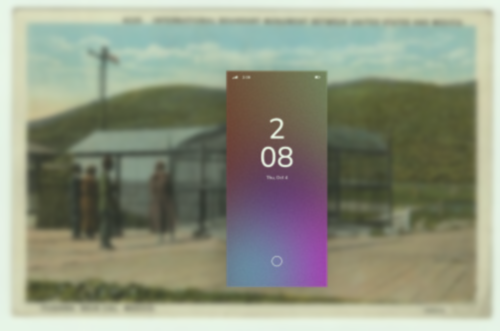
2:08
